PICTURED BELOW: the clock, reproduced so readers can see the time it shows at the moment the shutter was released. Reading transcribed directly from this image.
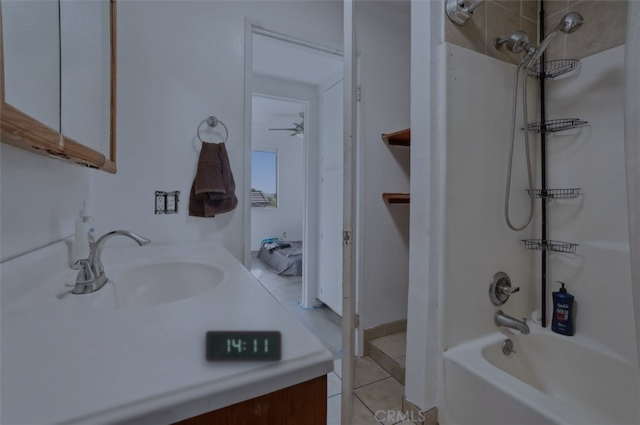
14:11
